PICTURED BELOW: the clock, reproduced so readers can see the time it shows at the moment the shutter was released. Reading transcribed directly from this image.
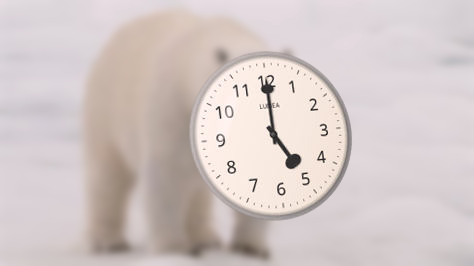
5:00
